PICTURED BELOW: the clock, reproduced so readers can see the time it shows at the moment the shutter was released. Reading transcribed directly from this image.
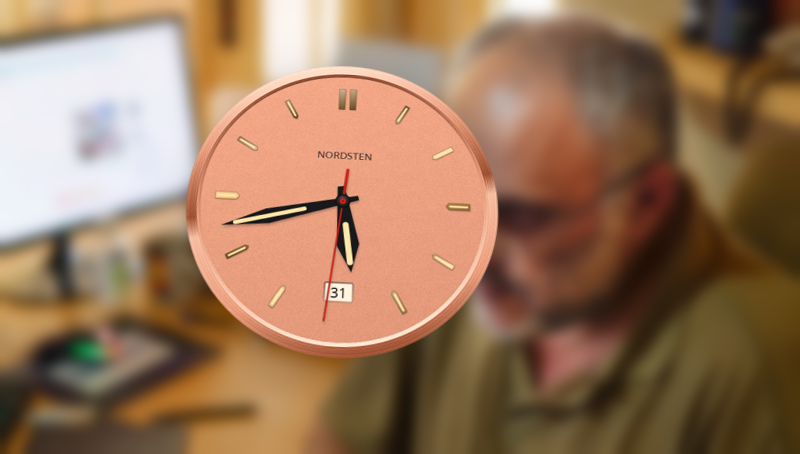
5:42:31
